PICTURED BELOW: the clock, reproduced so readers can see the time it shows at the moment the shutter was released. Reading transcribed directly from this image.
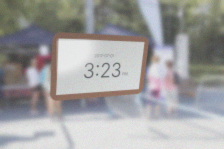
3:23
